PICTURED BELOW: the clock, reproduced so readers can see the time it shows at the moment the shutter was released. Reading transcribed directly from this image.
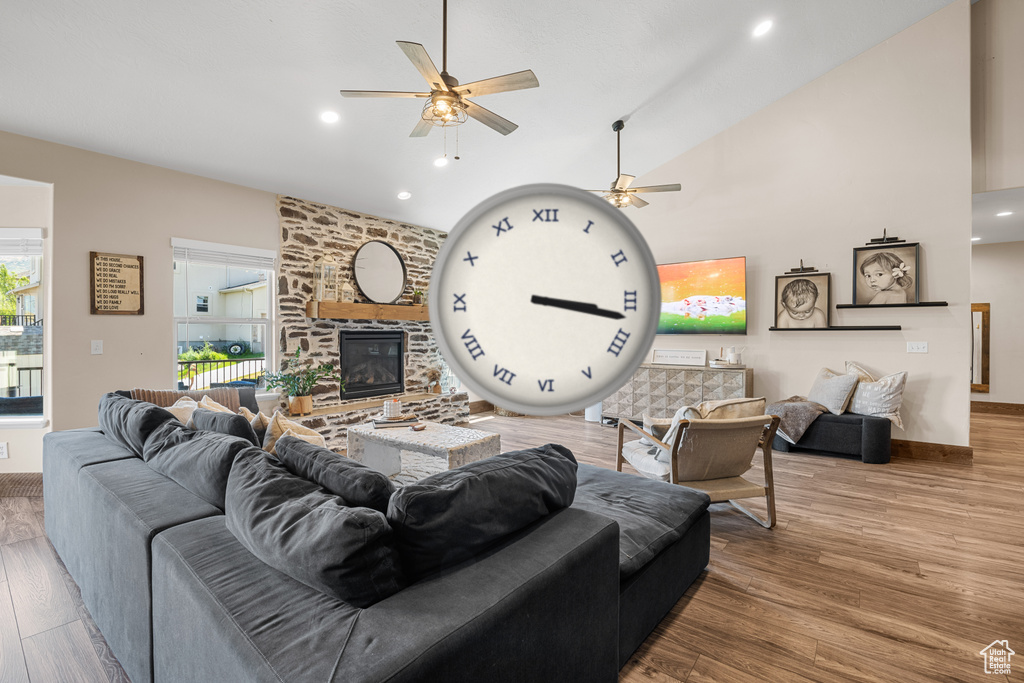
3:17
